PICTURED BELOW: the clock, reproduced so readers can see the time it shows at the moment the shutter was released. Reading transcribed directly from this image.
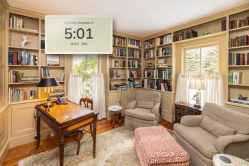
5:01
